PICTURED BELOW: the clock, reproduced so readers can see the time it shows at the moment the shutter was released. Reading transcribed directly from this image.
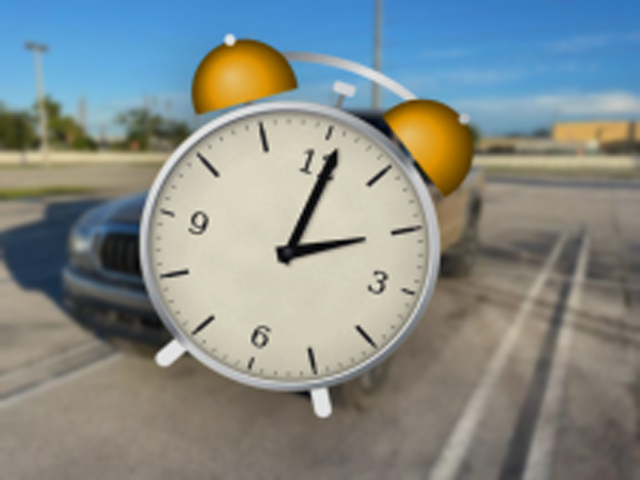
2:01
